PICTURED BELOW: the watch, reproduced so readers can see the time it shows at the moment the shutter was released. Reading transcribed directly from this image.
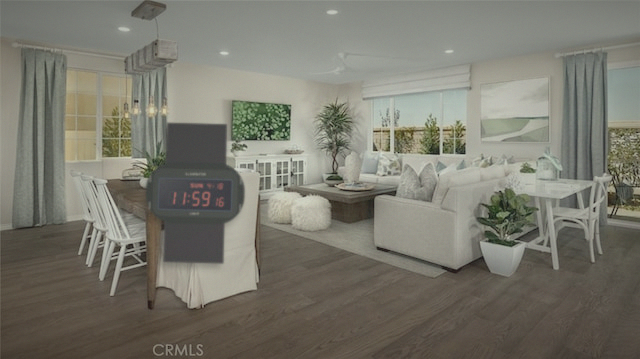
11:59
